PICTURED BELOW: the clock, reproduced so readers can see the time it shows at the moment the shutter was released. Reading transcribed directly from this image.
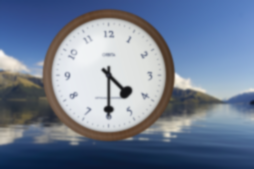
4:30
